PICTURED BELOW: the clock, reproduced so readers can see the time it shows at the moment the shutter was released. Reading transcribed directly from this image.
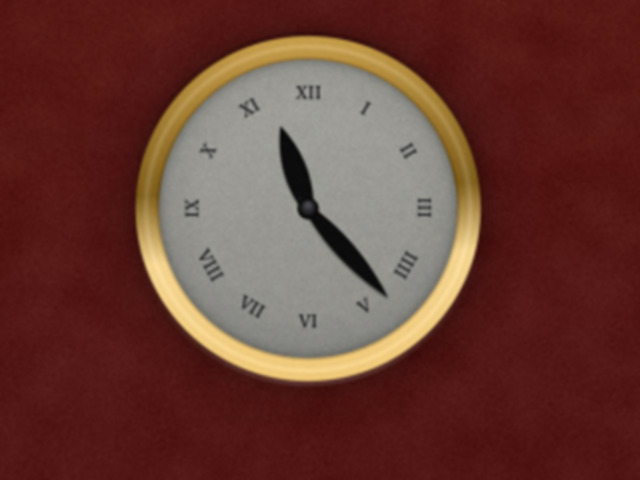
11:23
